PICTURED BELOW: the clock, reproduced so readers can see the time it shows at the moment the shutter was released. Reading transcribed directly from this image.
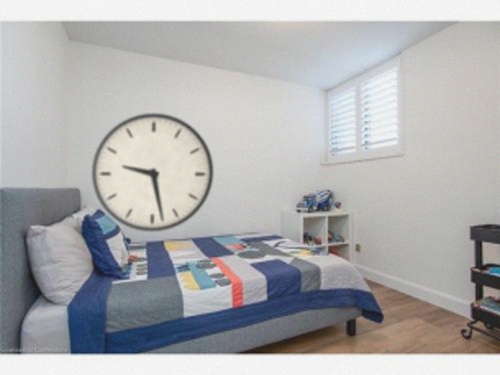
9:28
